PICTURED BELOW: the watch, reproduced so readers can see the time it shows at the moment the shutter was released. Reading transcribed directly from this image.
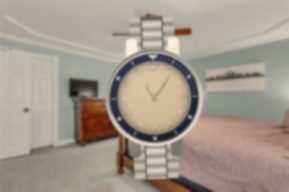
11:06
